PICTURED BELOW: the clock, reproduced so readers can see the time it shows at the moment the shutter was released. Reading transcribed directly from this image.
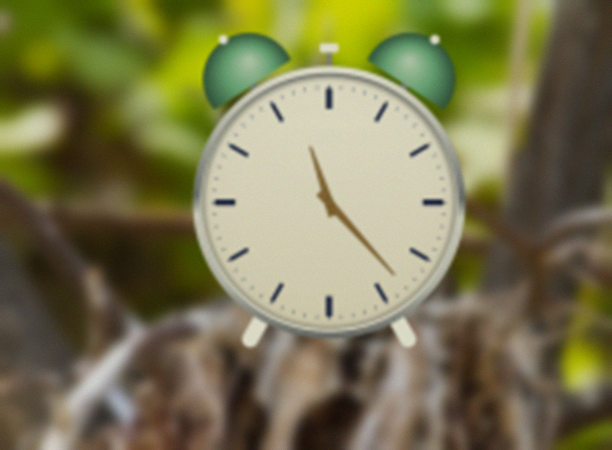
11:23
